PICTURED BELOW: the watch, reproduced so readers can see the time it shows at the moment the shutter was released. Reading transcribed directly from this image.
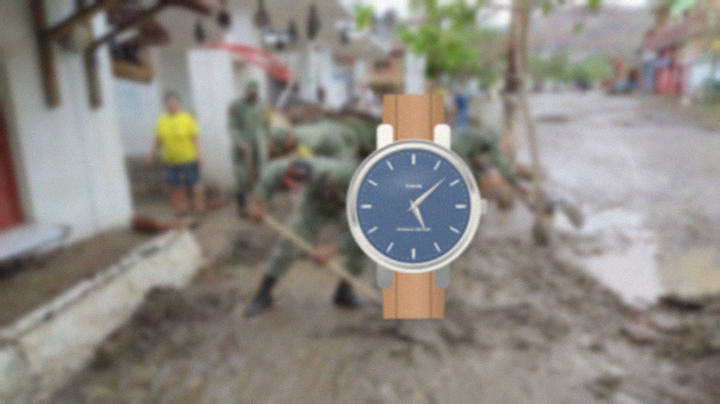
5:08
